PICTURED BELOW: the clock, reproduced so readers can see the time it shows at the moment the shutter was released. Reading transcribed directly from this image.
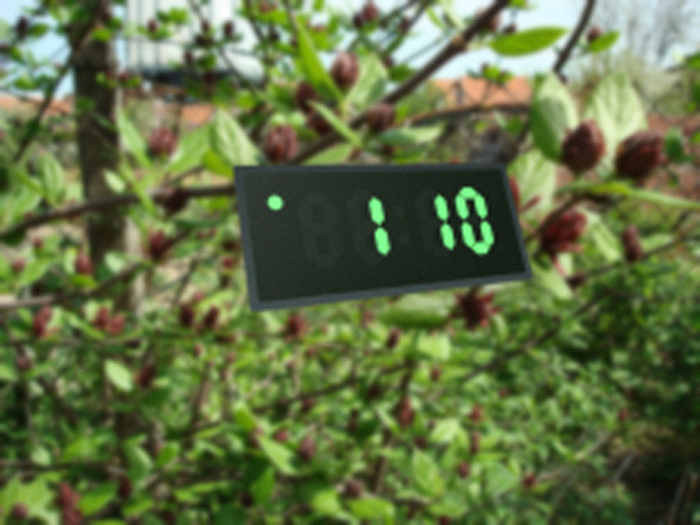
1:10
